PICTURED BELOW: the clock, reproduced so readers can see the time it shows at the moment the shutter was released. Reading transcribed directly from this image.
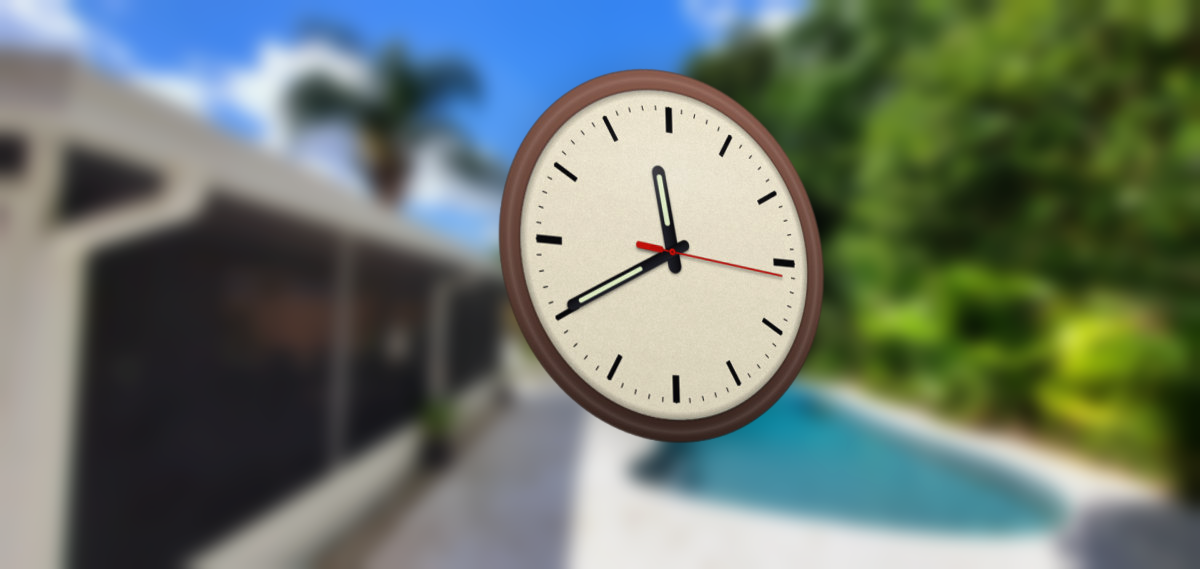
11:40:16
